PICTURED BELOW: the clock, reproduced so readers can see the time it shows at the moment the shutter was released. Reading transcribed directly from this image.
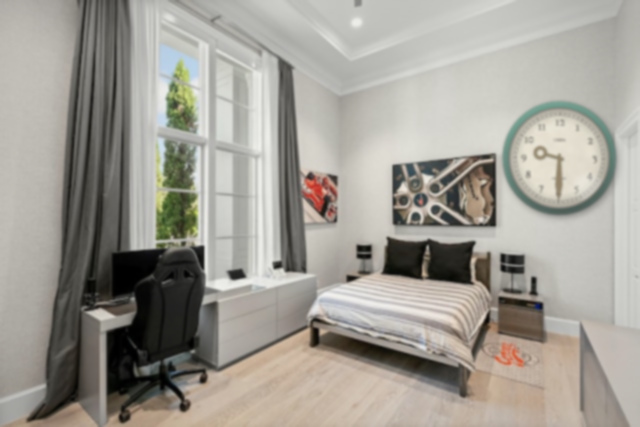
9:30
